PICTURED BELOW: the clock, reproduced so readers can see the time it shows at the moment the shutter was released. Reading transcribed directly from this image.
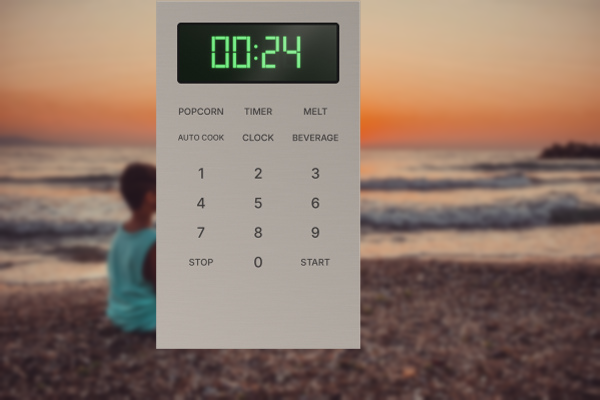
0:24
